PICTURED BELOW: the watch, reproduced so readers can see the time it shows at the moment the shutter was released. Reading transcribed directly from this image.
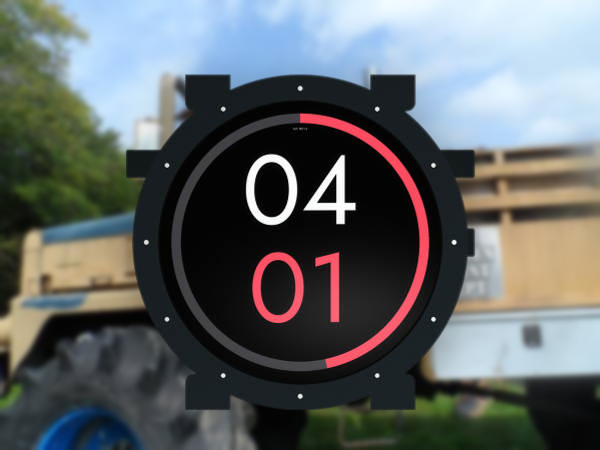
4:01
